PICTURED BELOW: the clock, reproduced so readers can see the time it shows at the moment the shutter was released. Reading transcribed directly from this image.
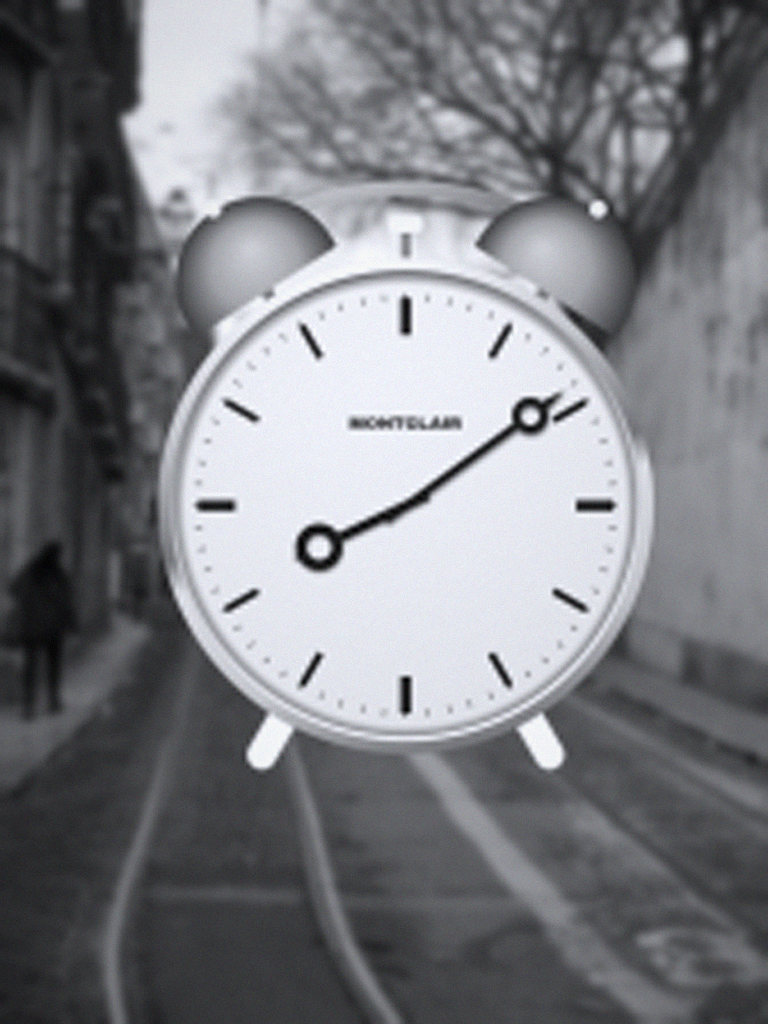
8:09
